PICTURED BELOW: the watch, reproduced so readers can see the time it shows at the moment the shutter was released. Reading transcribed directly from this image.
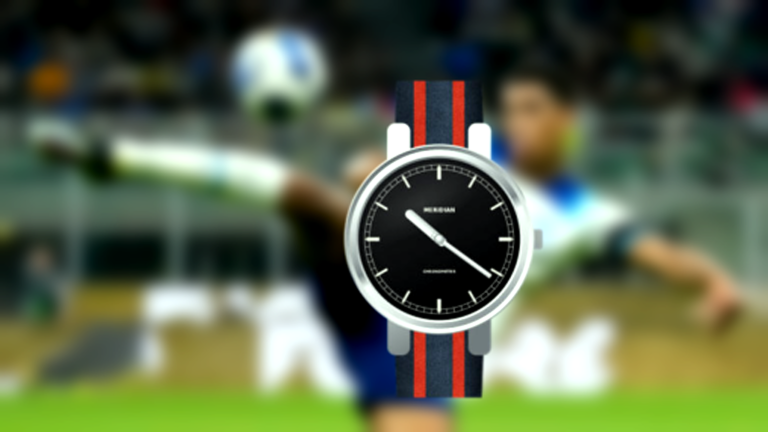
10:21
